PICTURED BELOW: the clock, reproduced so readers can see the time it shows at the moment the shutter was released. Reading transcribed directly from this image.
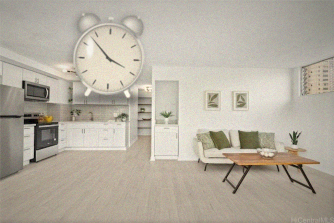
3:53
